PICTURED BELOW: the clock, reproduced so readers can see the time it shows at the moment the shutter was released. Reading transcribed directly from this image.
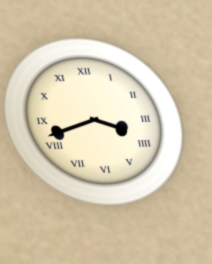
3:42
